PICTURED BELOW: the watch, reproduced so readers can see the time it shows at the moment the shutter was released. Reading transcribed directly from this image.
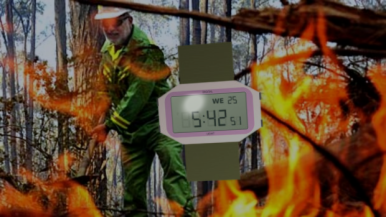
5:42
